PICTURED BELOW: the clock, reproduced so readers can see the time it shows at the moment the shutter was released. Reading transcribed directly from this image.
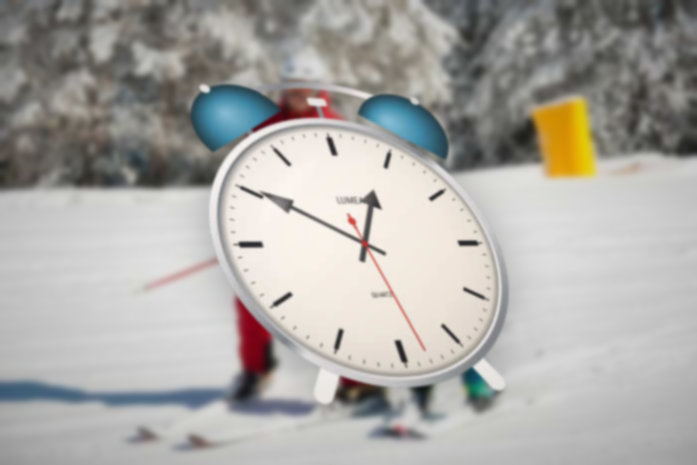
12:50:28
